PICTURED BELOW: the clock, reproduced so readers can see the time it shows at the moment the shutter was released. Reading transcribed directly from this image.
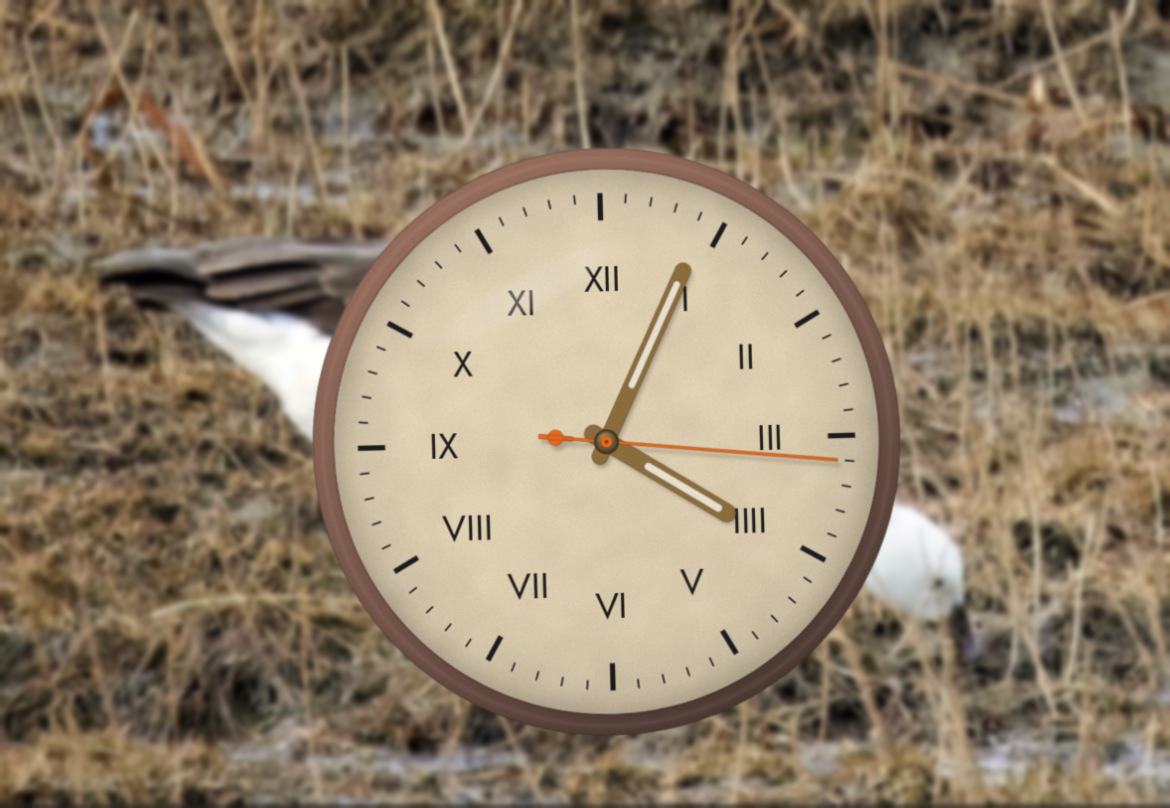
4:04:16
